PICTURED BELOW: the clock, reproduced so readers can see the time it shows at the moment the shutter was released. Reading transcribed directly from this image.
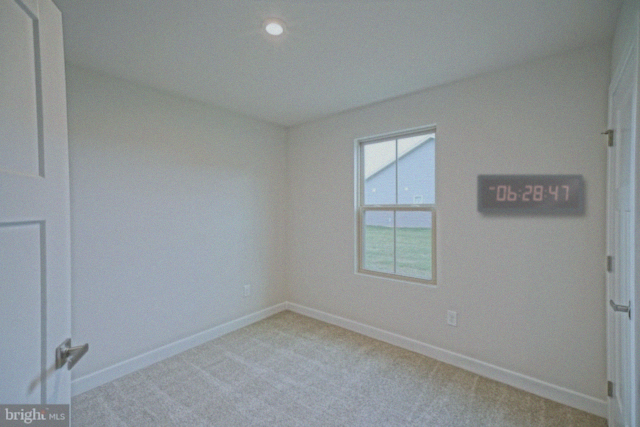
6:28:47
